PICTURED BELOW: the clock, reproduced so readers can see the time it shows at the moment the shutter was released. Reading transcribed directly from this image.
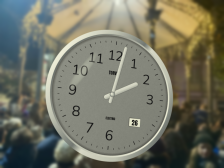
2:02
